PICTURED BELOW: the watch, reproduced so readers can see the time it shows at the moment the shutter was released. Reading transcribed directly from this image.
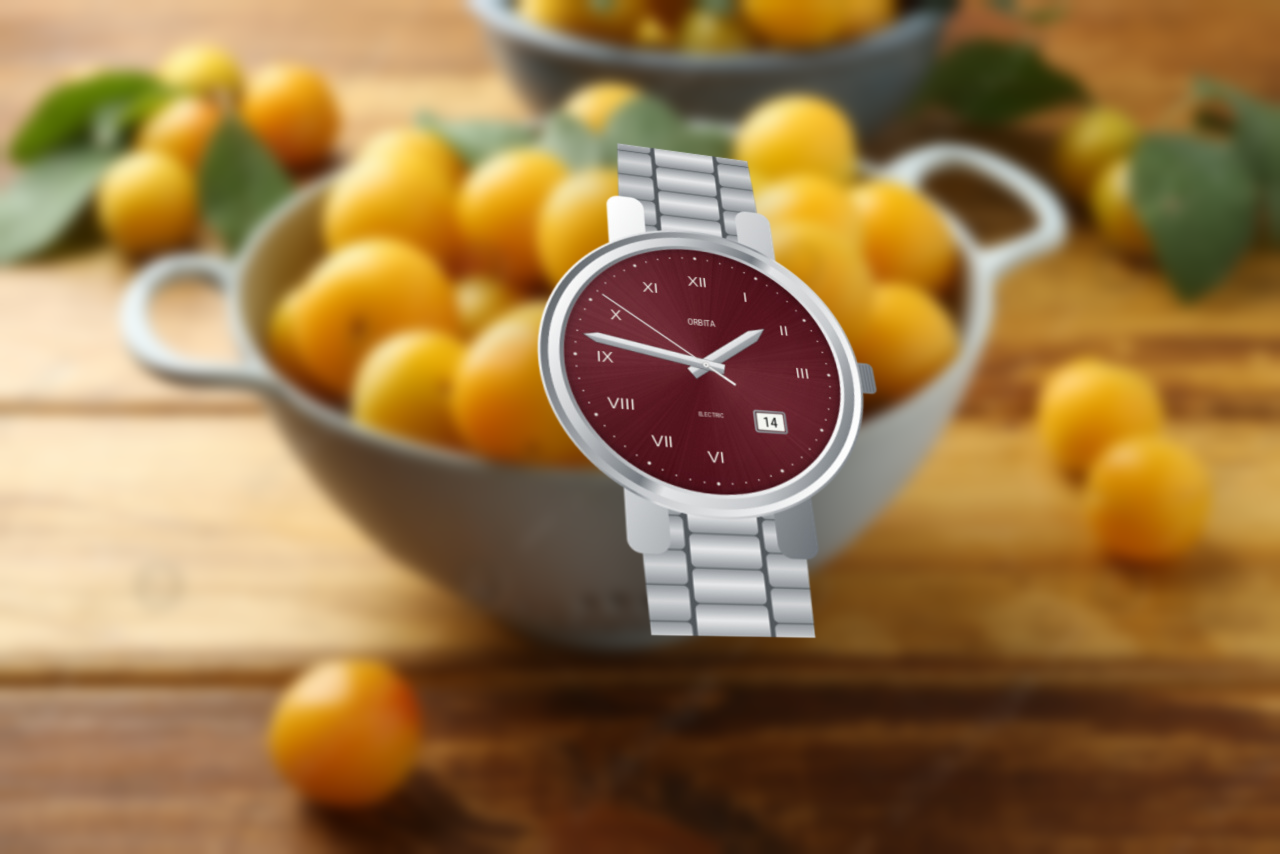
1:46:51
